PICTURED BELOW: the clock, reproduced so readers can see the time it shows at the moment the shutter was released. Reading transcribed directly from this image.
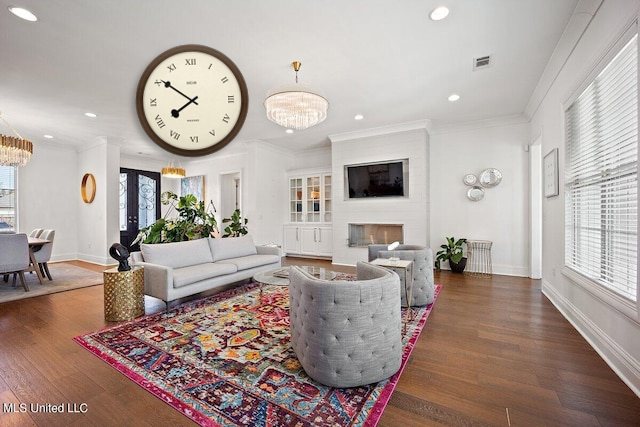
7:51
